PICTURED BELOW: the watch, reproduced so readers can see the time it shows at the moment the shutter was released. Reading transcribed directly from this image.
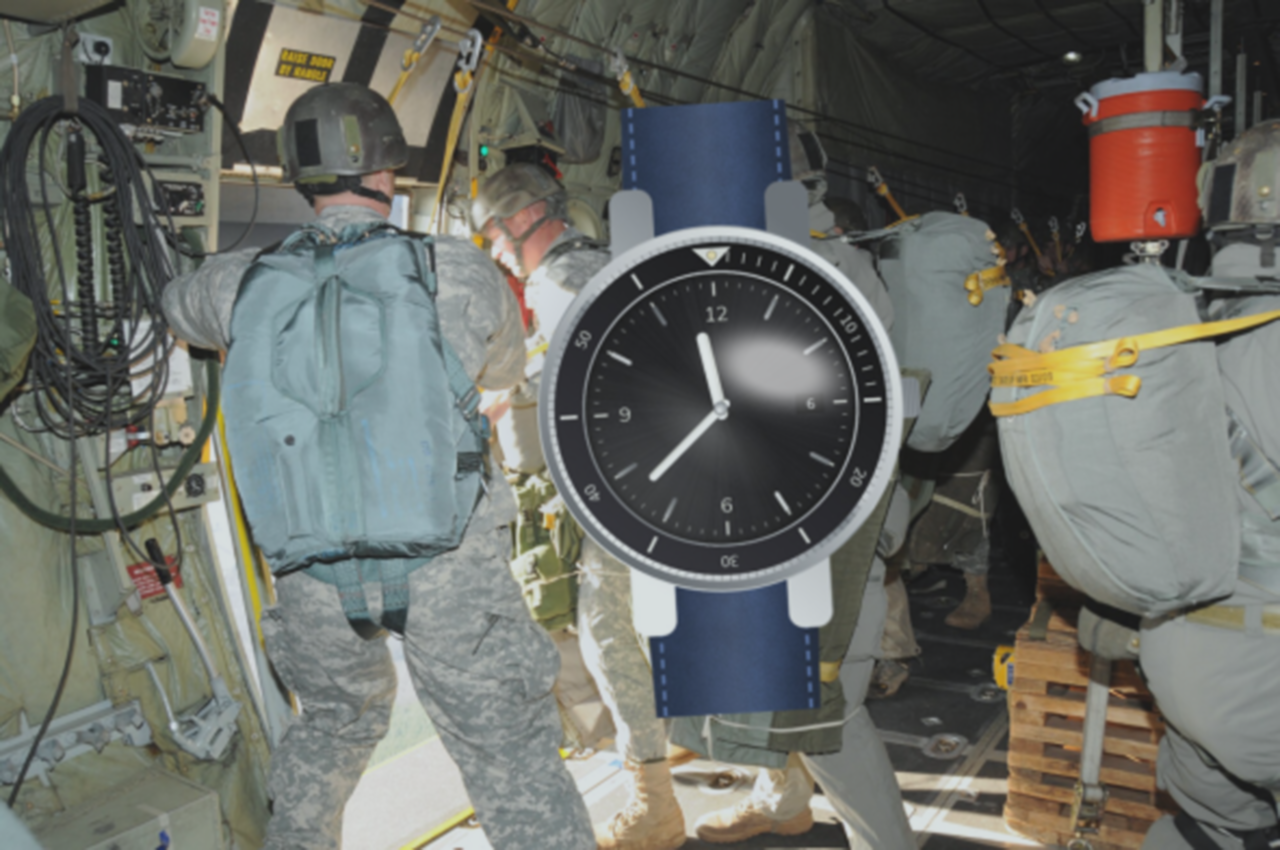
11:38
